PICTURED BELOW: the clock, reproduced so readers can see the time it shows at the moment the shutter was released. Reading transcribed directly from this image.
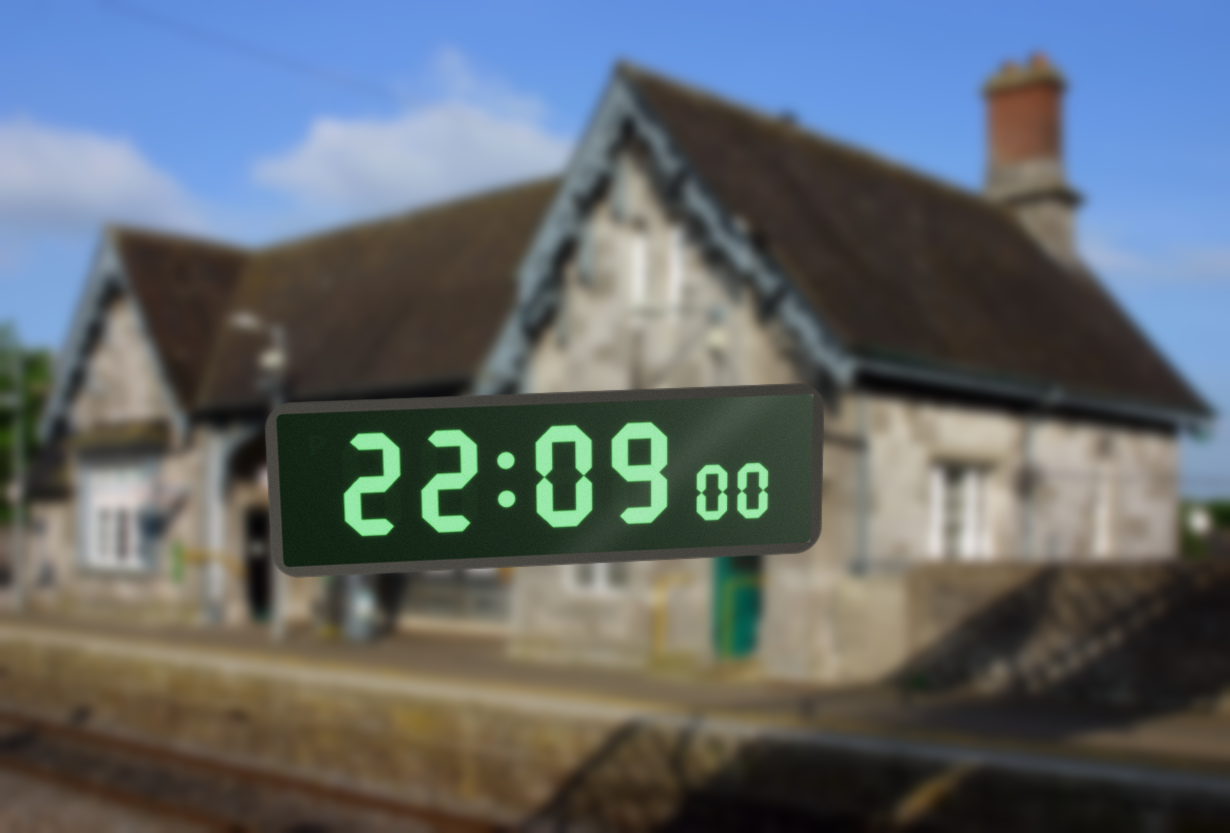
22:09:00
